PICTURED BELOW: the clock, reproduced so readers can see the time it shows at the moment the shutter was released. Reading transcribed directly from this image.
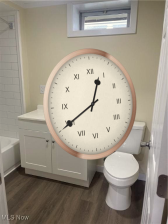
12:40
